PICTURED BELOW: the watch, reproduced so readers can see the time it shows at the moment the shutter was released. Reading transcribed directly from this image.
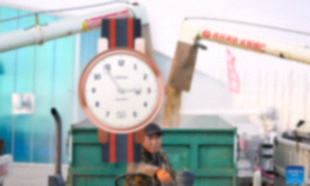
2:54
